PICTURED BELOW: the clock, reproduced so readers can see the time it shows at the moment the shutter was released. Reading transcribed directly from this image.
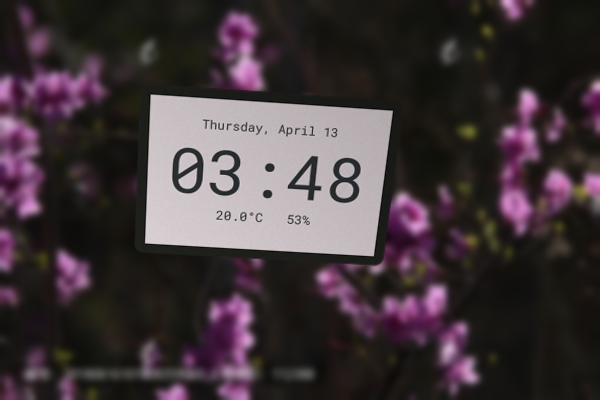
3:48
